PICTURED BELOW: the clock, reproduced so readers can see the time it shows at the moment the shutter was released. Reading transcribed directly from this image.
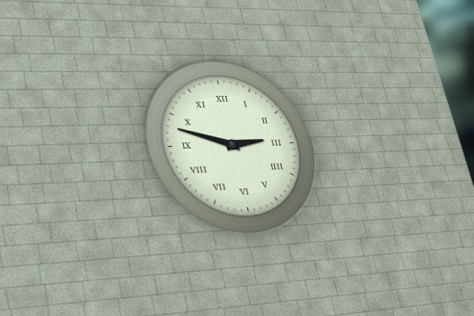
2:48
